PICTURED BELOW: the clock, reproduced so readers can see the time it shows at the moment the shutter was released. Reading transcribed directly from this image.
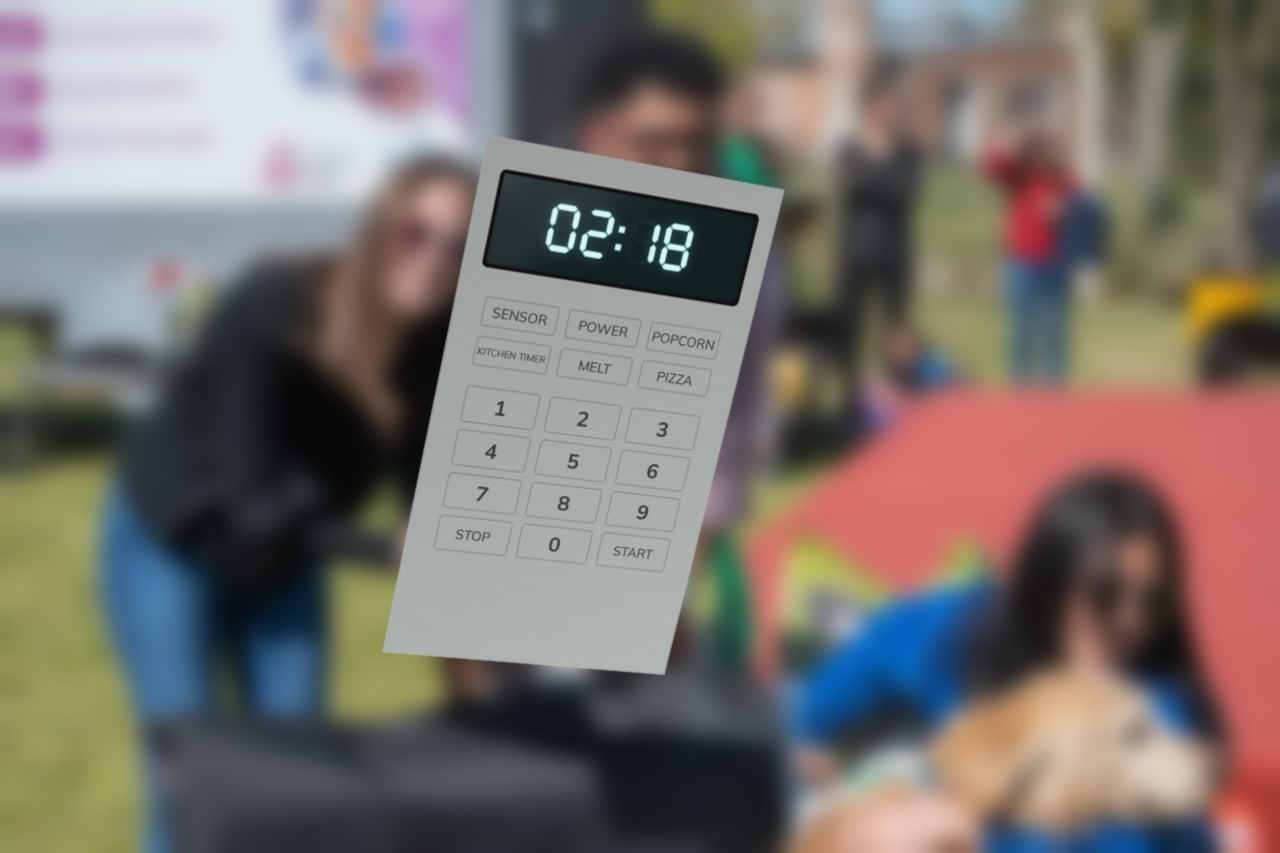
2:18
